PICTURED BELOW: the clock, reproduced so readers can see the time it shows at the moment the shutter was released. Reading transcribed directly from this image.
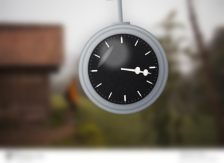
3:17
